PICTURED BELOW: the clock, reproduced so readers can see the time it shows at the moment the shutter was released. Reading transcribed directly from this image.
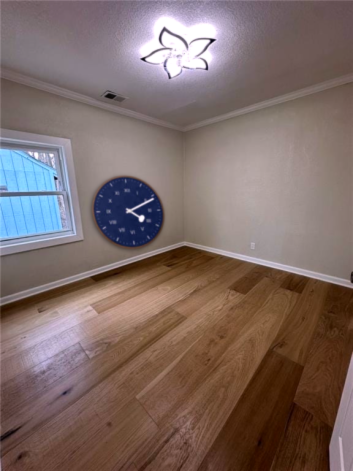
4:11
